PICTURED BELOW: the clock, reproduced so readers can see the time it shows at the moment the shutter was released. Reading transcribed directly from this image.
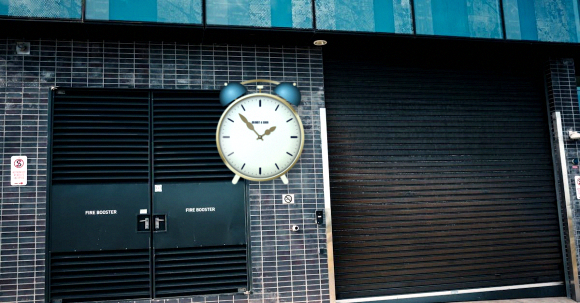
1:53
